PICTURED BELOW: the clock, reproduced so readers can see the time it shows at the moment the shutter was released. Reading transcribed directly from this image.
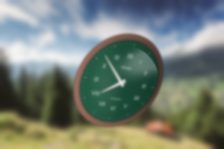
7:52
